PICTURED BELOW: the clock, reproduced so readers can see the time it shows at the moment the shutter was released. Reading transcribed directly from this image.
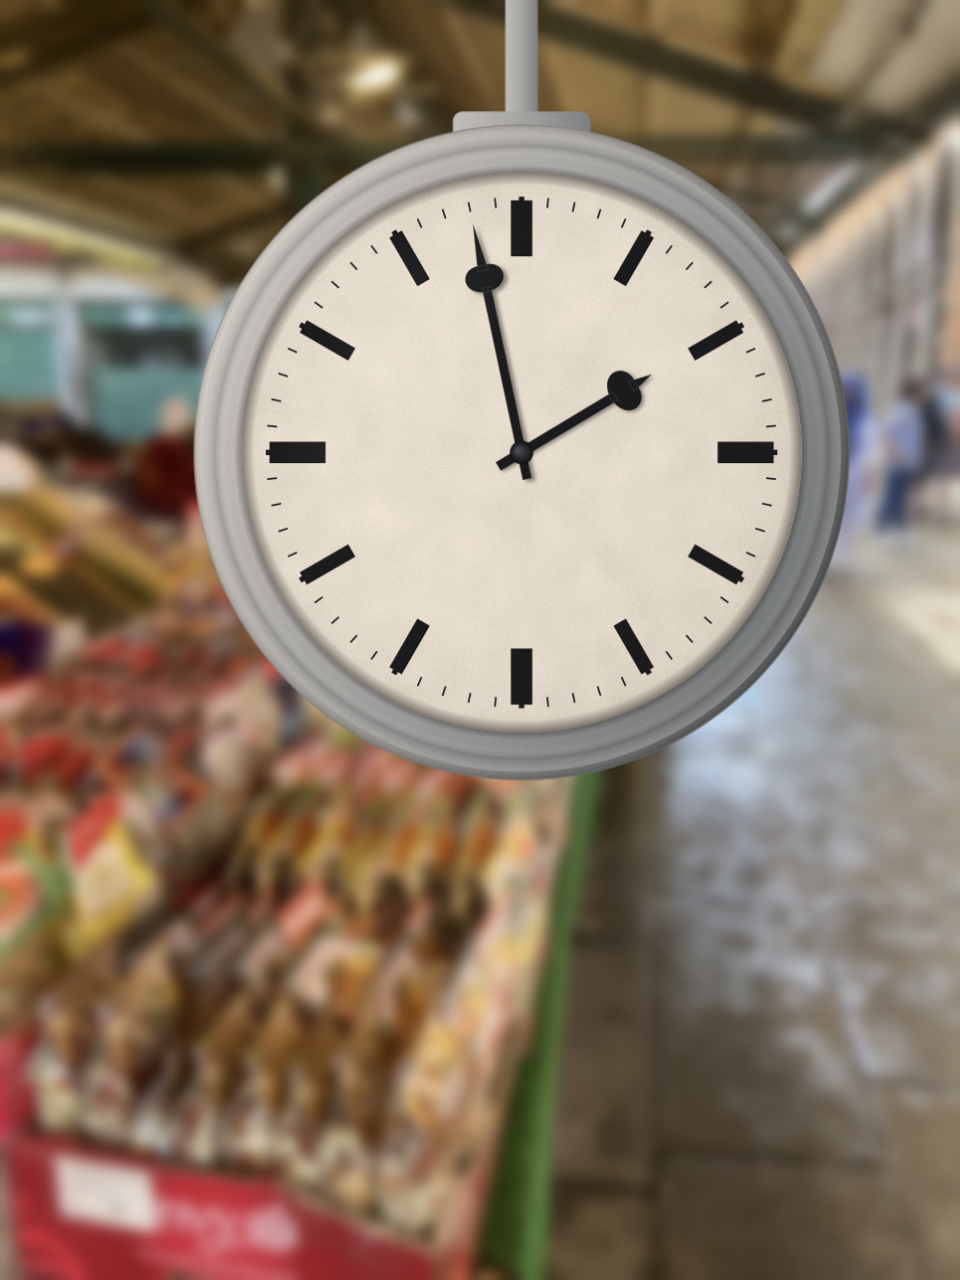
1:58
